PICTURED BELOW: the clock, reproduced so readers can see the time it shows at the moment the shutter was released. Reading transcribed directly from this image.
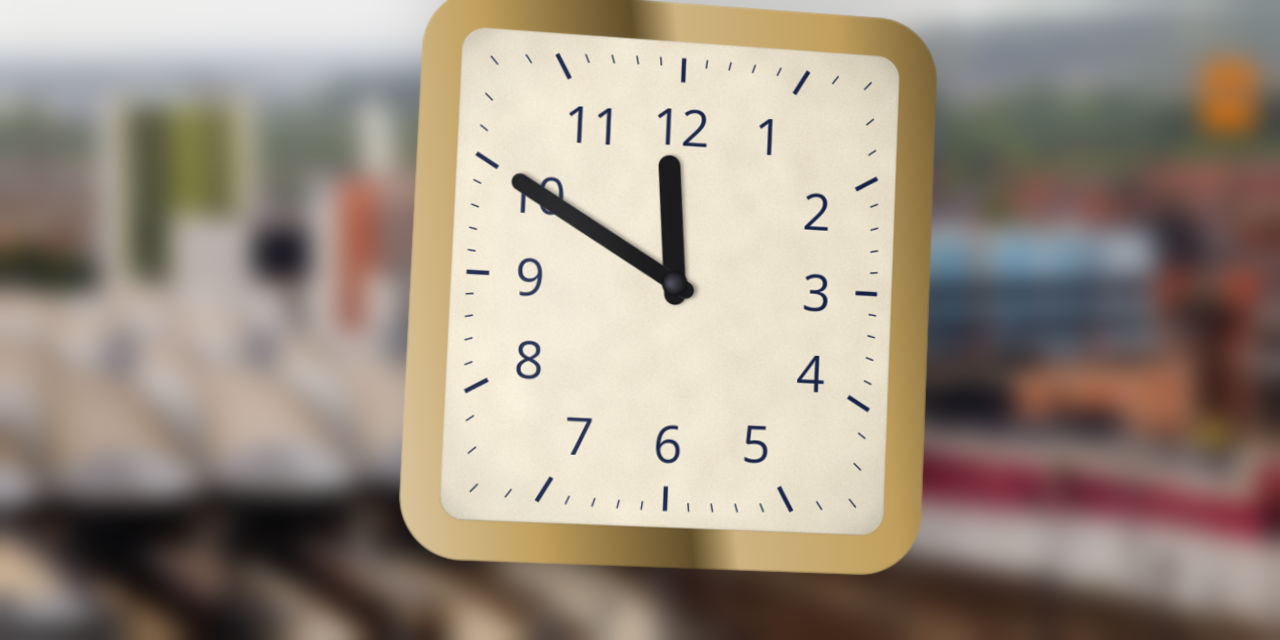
11:50
